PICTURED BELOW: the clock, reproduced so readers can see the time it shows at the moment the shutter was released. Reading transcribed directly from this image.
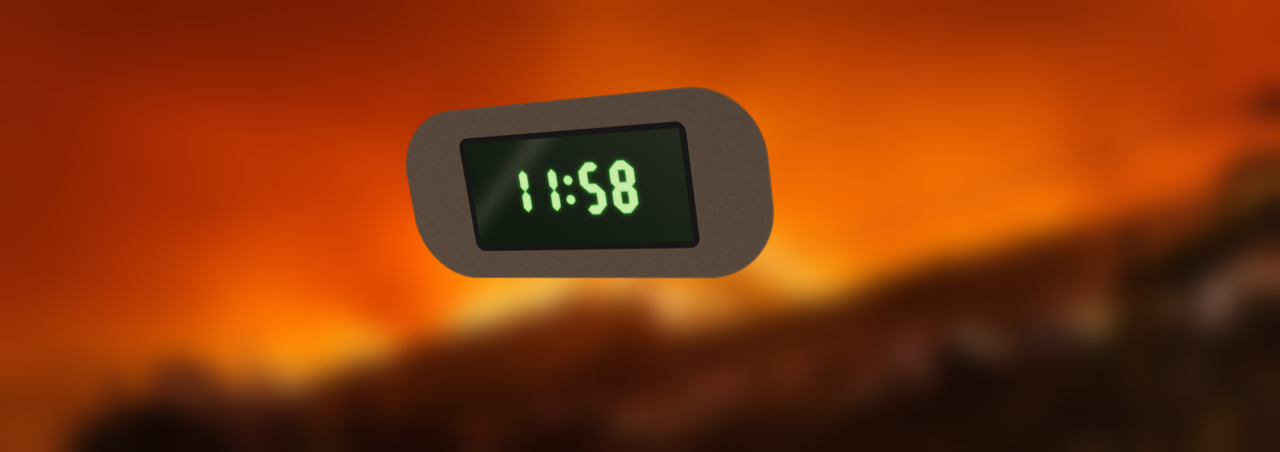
11:58
